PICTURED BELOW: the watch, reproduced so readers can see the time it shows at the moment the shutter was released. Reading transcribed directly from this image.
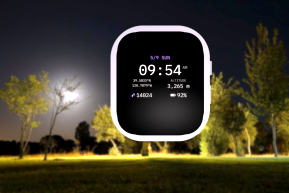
9:54
